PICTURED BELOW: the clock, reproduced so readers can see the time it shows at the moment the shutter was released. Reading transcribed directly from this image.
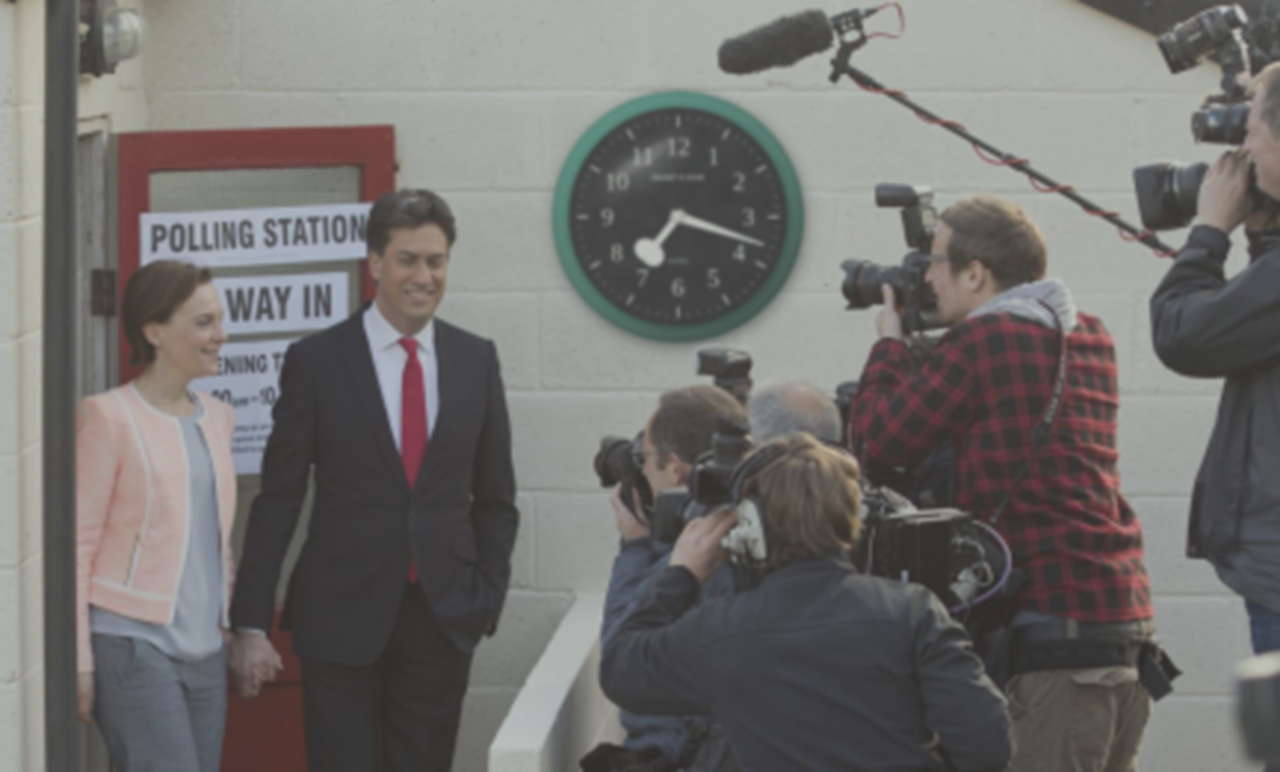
7:18
